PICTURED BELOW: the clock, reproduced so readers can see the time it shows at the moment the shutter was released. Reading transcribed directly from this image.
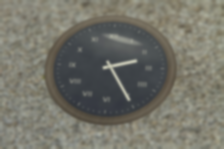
2:25
